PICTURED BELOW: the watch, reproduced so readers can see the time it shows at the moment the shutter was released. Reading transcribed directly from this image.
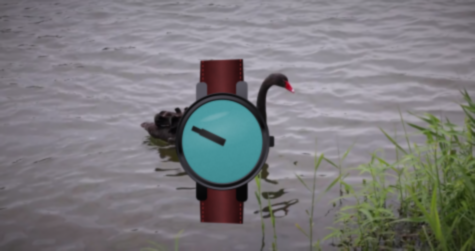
9:49
